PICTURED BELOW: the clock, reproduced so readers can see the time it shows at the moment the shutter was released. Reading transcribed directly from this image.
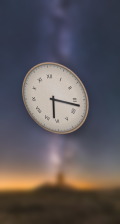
6:17
